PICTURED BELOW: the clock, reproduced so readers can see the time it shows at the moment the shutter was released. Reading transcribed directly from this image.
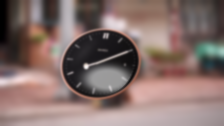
8:10
